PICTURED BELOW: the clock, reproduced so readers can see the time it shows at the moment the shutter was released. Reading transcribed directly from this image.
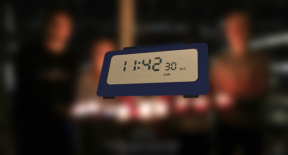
11:42:30
